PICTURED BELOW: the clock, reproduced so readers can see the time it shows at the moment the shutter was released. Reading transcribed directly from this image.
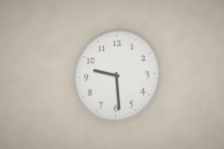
9:29
